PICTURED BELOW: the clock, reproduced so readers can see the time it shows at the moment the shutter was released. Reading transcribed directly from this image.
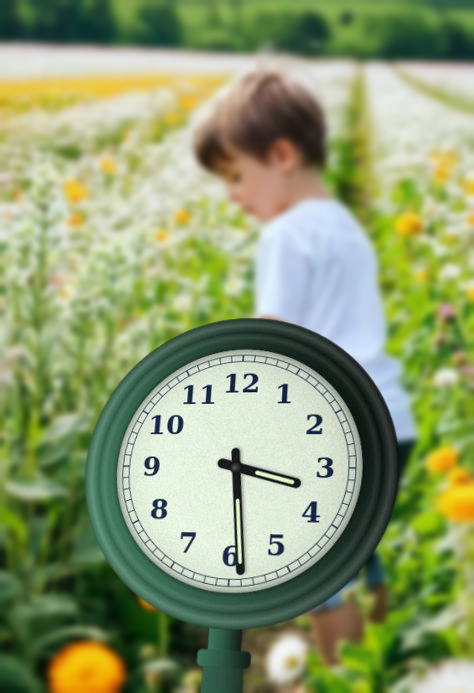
3:29
